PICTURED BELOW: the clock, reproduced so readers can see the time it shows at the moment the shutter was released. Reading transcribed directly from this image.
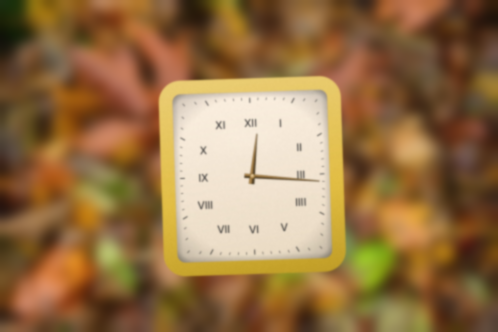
12:16
